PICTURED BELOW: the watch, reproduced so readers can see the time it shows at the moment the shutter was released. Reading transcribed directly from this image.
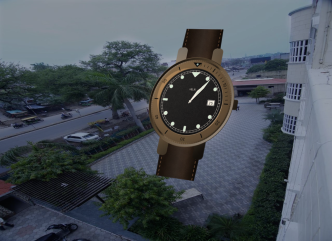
1:06
